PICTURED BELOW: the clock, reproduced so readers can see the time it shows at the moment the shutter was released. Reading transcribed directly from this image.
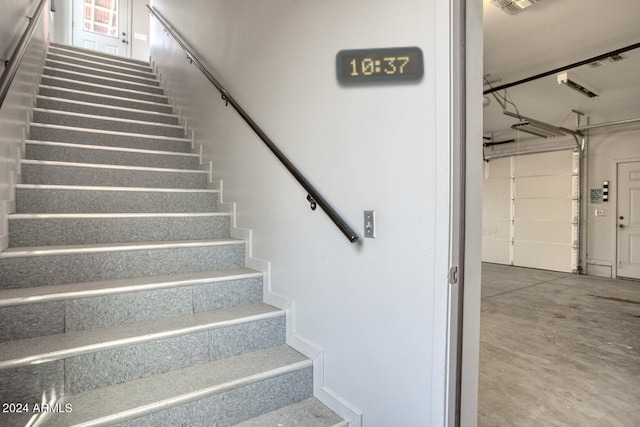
10:37
